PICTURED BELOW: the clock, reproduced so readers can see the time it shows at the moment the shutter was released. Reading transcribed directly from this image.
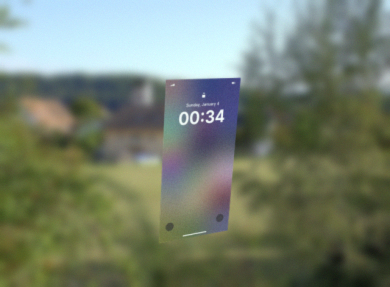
0:34
